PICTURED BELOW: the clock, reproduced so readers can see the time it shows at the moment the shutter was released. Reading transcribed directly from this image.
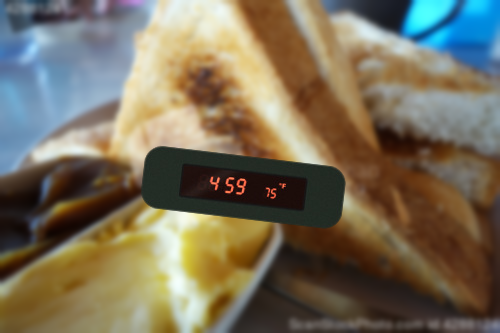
4:59
